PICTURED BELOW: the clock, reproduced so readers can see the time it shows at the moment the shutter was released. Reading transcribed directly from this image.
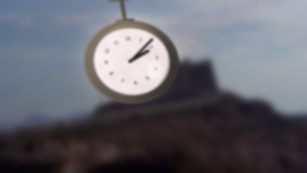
2:08
